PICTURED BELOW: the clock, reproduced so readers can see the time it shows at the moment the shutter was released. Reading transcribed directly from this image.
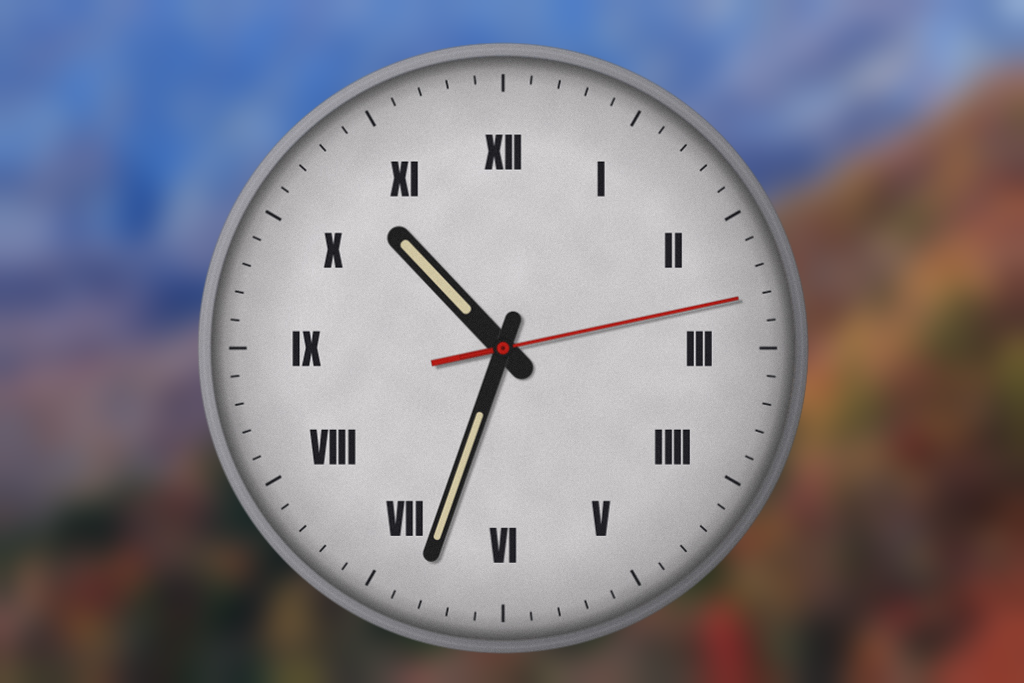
10:33:13
